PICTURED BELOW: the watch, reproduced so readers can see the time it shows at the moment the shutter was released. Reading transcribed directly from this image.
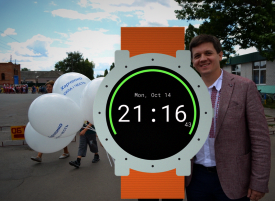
21:16
